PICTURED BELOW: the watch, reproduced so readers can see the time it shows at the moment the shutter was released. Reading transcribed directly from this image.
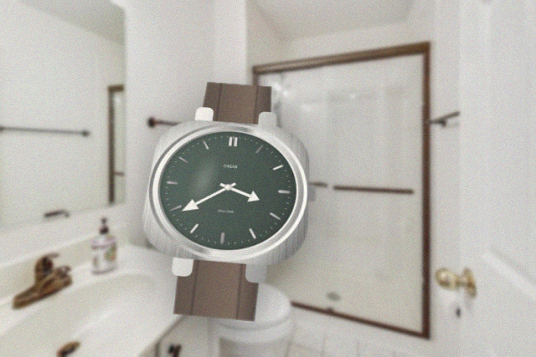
3:39
